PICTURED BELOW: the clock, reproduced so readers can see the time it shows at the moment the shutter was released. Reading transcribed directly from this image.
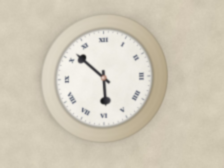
5:52
